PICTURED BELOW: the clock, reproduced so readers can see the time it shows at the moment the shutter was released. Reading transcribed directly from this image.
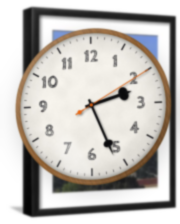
2:26:10
